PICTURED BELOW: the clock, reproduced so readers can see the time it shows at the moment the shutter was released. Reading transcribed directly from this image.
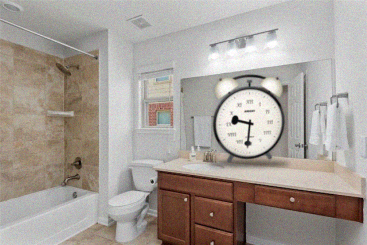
9:31
